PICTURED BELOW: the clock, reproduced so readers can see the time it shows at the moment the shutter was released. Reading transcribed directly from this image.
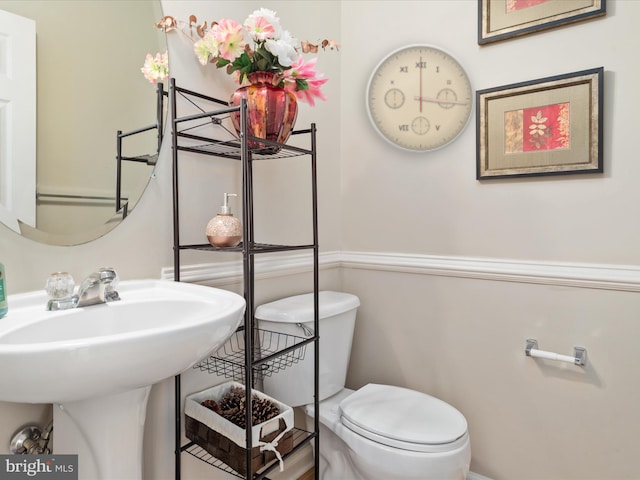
3:16
